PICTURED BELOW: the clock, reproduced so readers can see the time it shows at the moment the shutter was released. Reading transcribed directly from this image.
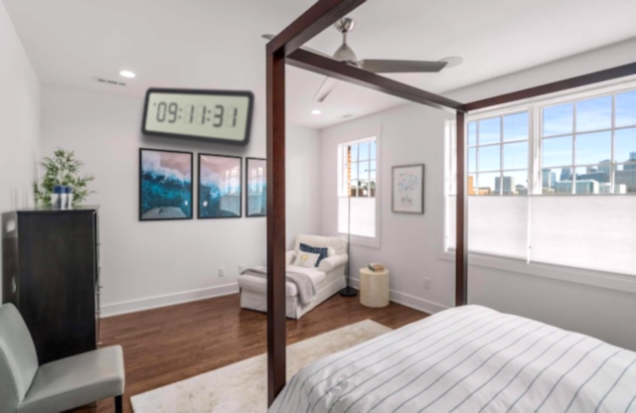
9:11:31
